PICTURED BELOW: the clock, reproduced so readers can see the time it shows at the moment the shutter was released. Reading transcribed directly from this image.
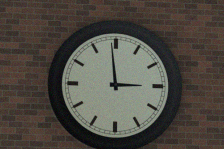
2:59
